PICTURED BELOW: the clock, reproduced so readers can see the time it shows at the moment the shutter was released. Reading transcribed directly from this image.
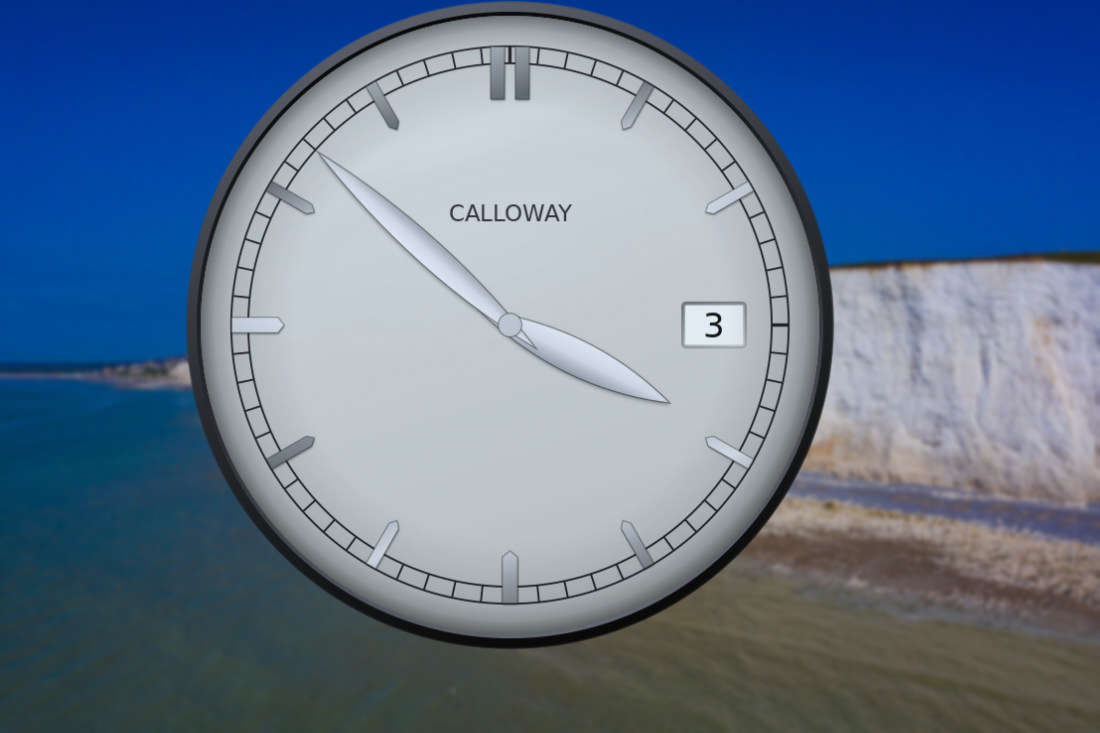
3:52
